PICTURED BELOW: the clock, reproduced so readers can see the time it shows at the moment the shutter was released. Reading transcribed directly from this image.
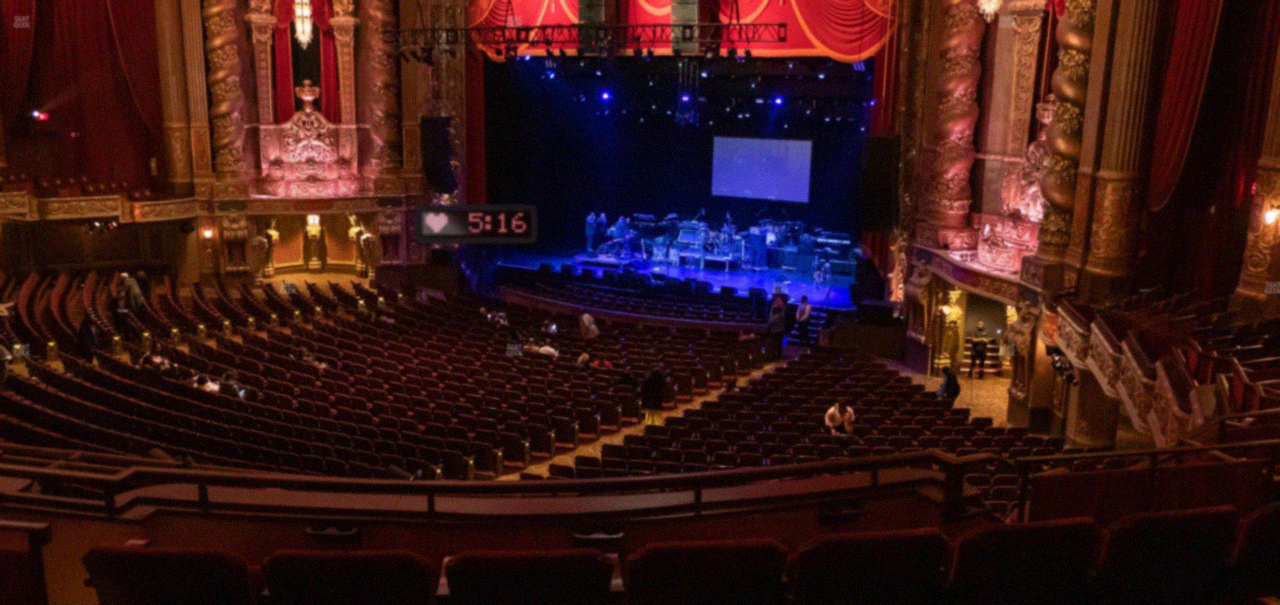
5:16
